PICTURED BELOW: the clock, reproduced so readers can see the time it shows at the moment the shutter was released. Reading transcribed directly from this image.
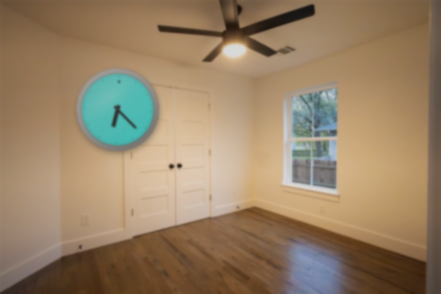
6:22
